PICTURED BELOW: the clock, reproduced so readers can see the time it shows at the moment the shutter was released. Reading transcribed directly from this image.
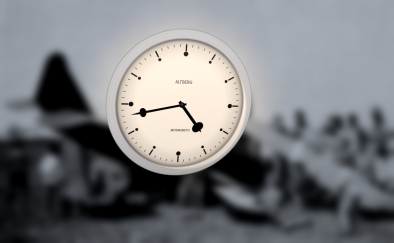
4:43
